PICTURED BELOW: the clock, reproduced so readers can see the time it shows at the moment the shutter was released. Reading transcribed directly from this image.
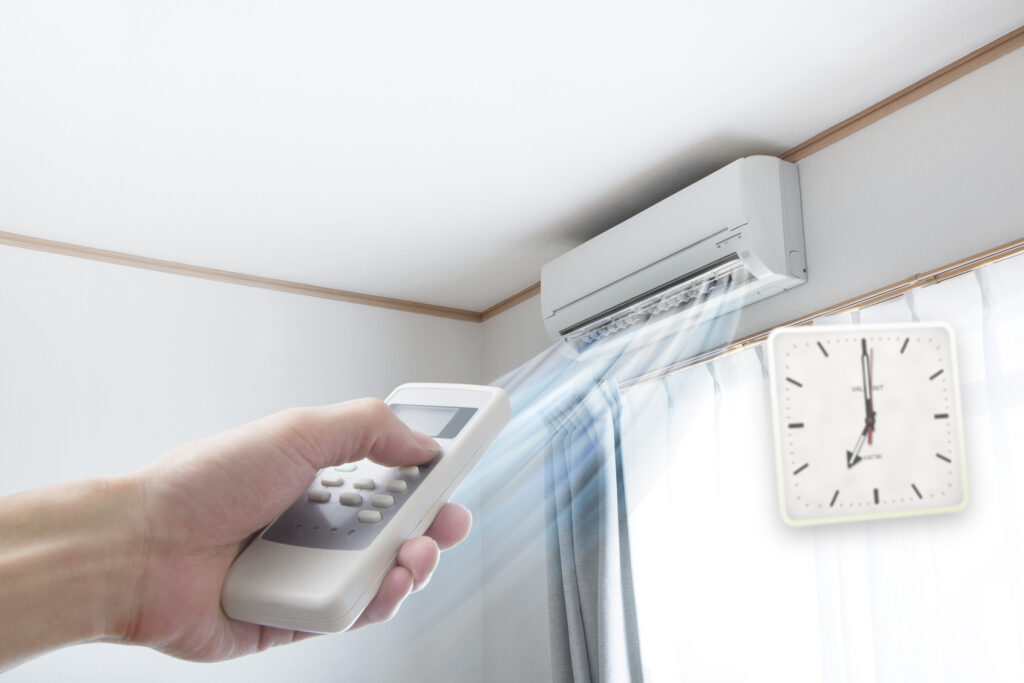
7:00:01
